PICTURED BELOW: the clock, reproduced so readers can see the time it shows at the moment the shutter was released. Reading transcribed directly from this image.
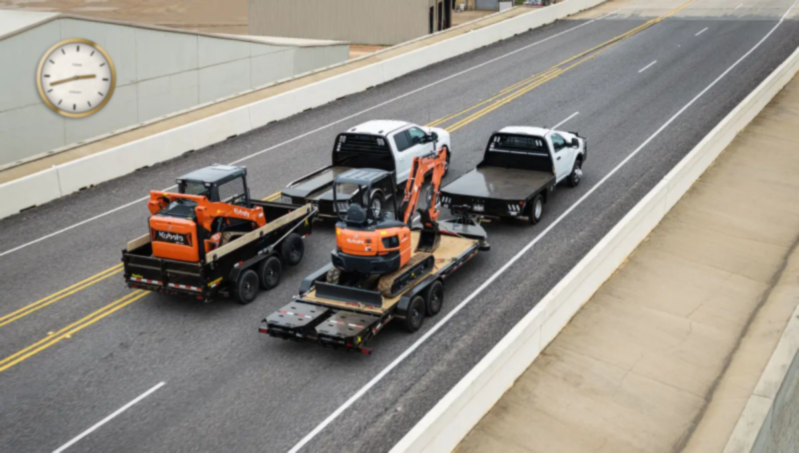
2:42
